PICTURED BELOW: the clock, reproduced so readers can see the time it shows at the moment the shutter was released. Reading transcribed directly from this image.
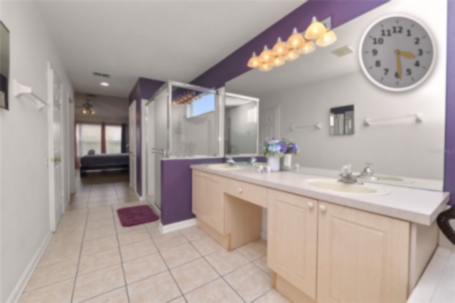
3:29
